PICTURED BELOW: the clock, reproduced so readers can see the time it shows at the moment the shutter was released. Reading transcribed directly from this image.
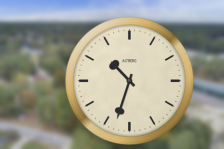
10:33
